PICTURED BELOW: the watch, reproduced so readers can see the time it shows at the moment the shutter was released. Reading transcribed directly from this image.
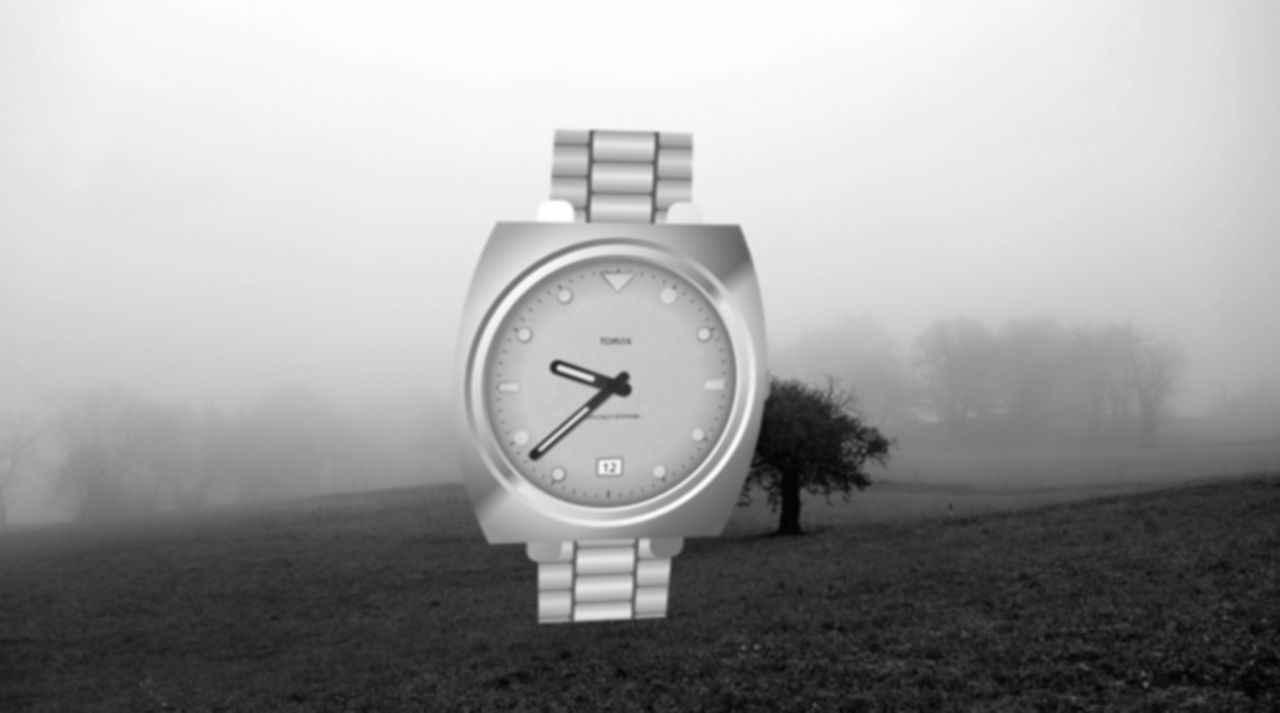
9:38
